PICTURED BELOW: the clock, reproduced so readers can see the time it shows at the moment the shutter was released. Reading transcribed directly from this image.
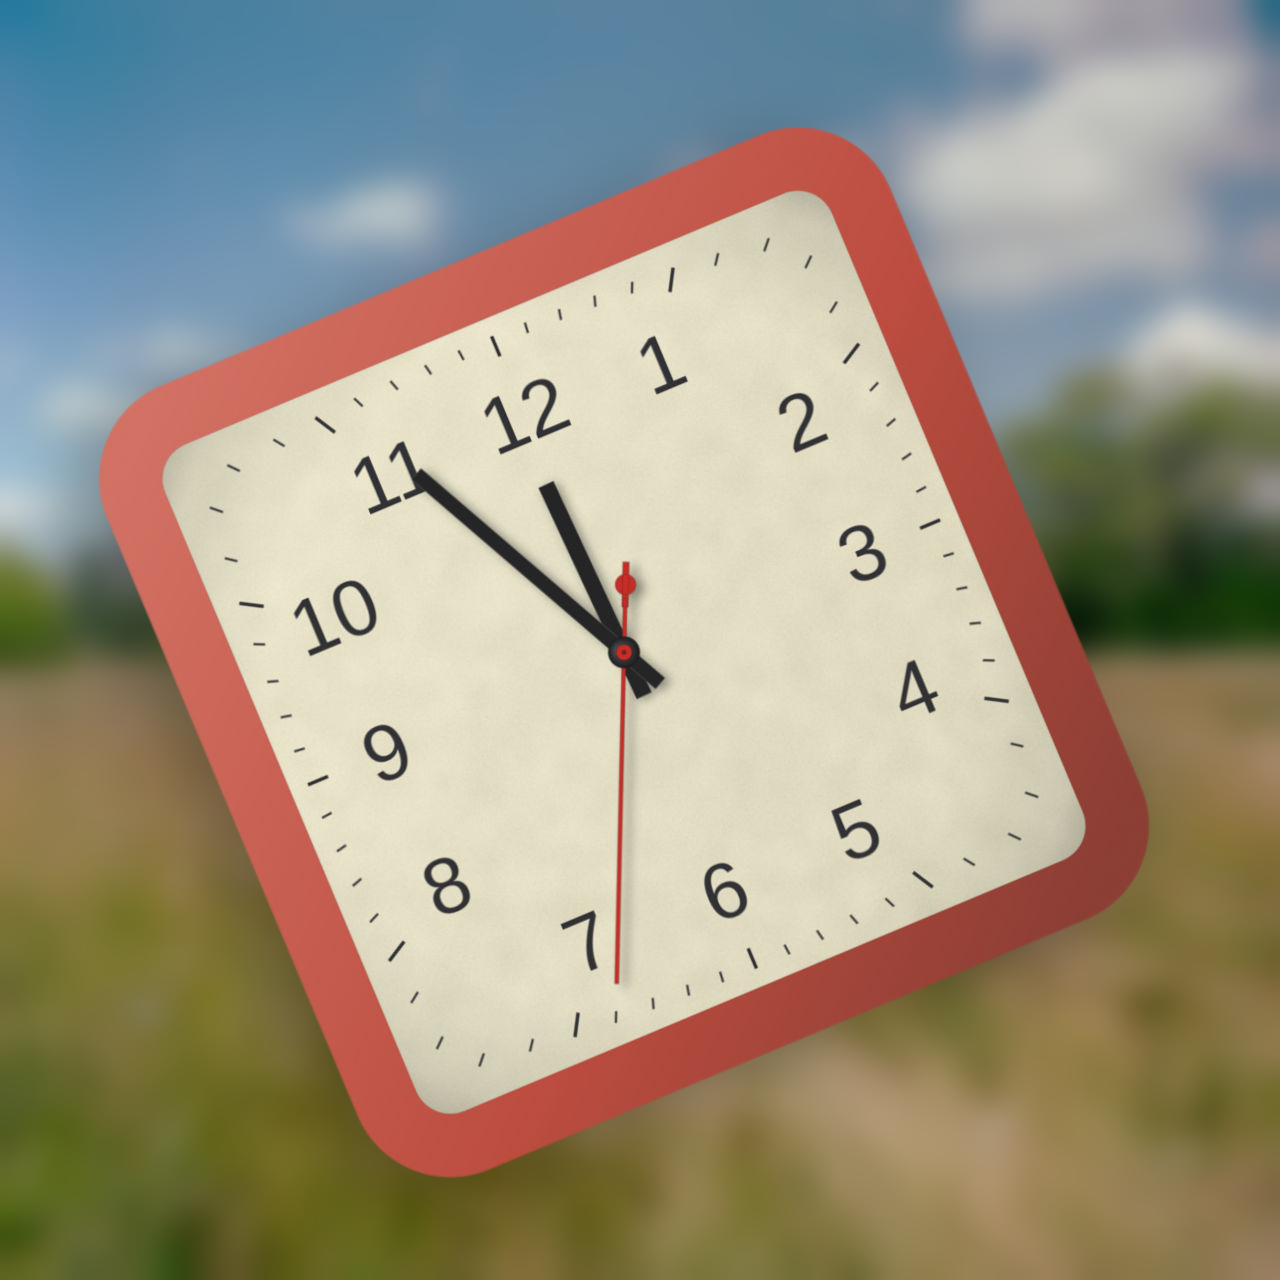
11:55:34
